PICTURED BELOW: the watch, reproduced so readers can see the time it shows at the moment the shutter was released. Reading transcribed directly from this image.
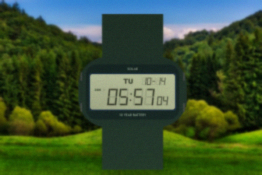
5:57
